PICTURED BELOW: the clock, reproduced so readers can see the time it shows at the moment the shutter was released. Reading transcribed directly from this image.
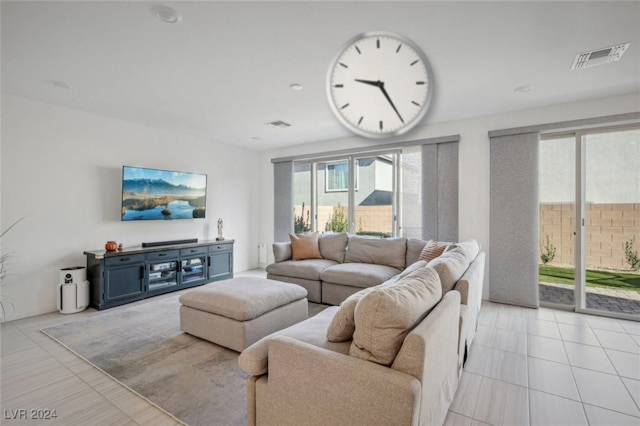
9:25
